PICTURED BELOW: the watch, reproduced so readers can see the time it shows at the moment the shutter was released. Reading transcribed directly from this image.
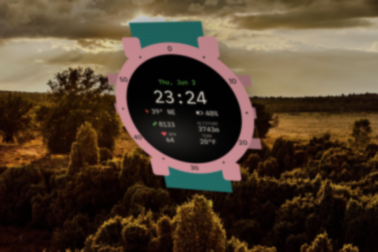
23:24
